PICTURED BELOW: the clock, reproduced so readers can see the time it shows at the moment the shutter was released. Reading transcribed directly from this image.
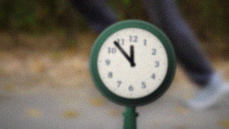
11:53
